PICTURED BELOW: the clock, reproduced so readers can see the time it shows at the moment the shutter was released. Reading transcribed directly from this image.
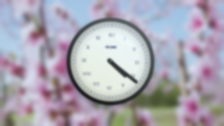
4:21
